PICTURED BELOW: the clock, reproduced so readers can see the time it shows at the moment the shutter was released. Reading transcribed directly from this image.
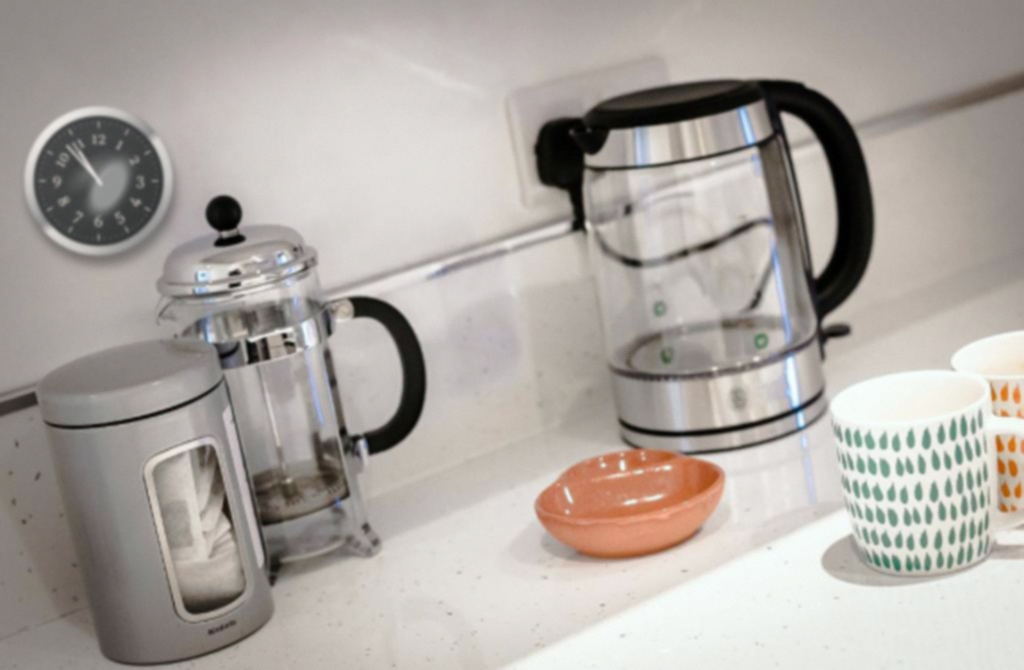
10:53
